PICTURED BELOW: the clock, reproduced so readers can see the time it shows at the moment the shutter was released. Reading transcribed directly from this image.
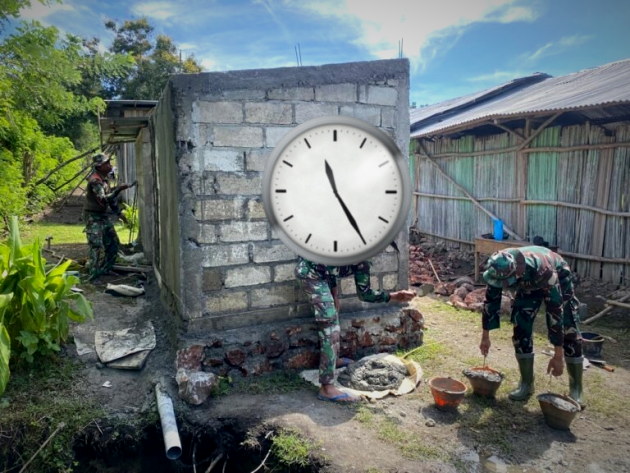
11:25
